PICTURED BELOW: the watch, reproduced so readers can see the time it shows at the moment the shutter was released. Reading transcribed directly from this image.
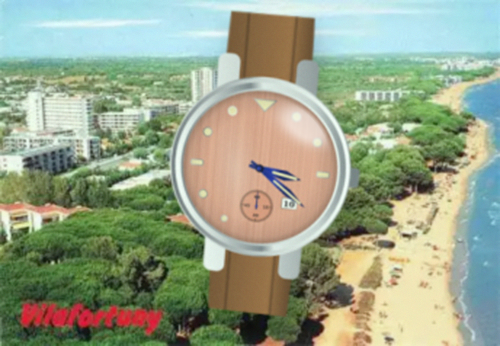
3:21
